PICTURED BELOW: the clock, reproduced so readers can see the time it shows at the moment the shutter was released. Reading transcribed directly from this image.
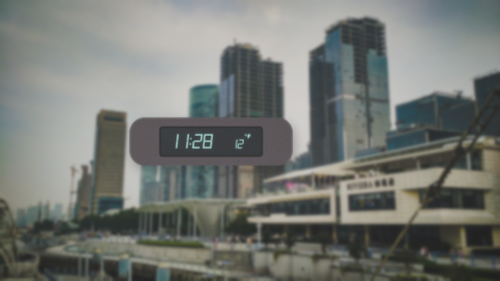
11:28
